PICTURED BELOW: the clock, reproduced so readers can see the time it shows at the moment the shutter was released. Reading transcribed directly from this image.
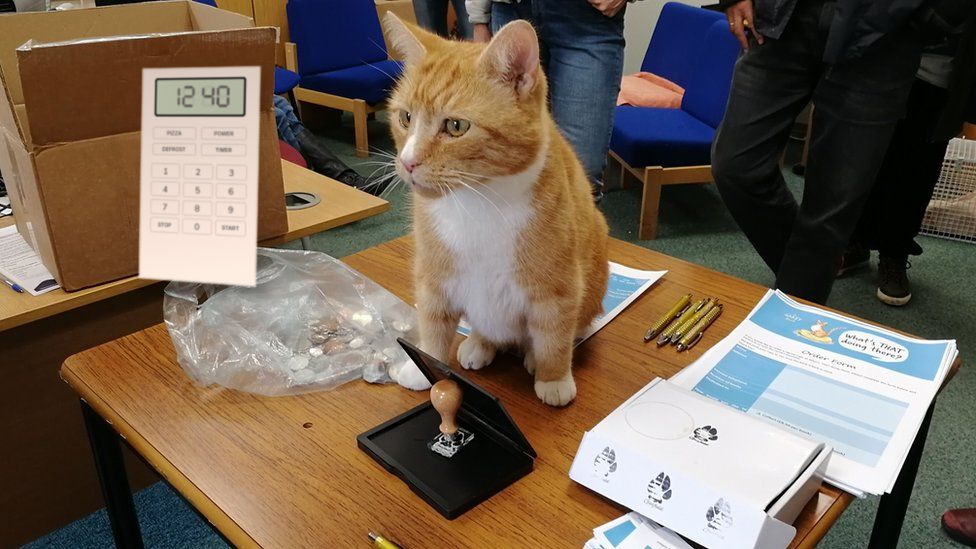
12:40
